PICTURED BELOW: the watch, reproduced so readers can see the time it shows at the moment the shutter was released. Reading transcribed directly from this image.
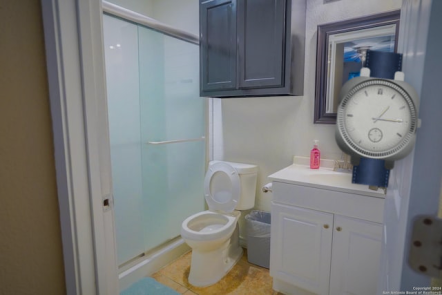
1:15
